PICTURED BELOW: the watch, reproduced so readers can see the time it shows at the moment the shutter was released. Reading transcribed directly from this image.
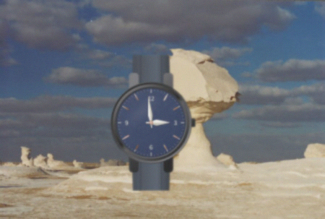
2:59
